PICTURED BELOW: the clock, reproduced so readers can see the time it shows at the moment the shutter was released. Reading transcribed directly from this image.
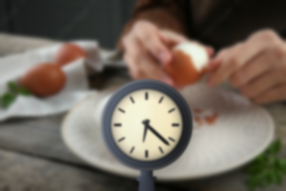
6:22
